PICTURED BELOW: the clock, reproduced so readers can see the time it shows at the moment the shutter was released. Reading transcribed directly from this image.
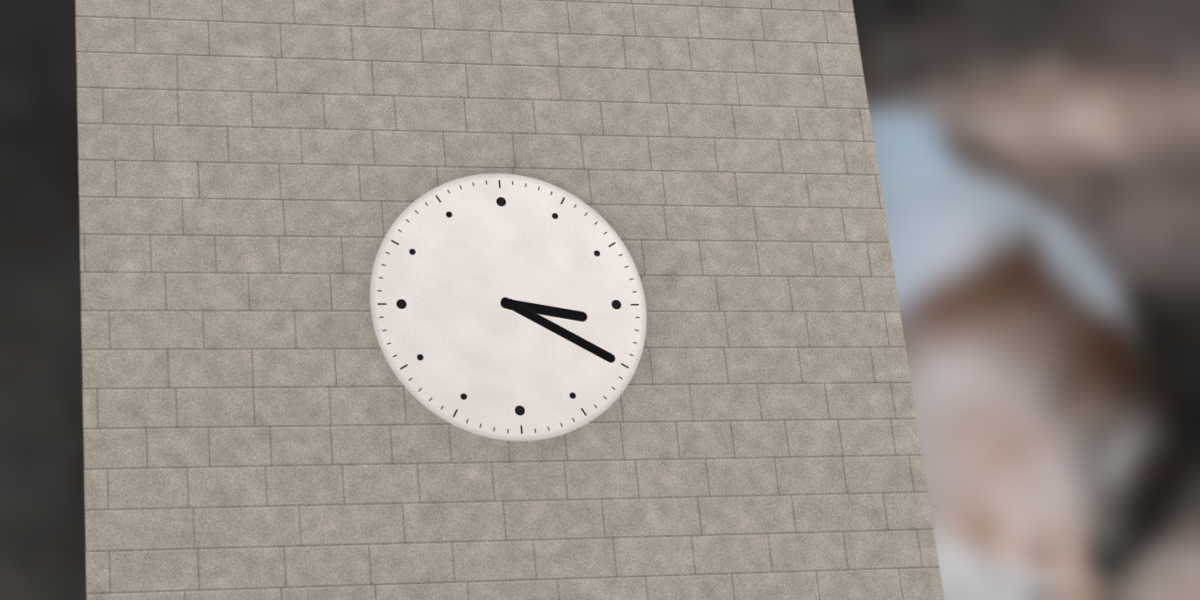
3:20
